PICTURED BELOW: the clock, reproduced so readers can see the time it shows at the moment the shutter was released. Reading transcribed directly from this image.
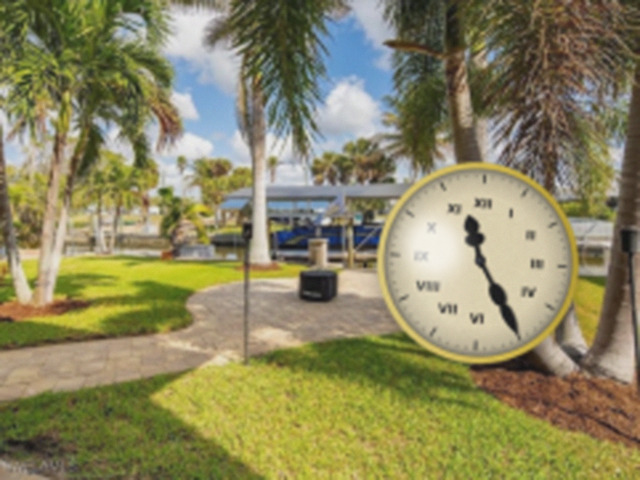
11:25
